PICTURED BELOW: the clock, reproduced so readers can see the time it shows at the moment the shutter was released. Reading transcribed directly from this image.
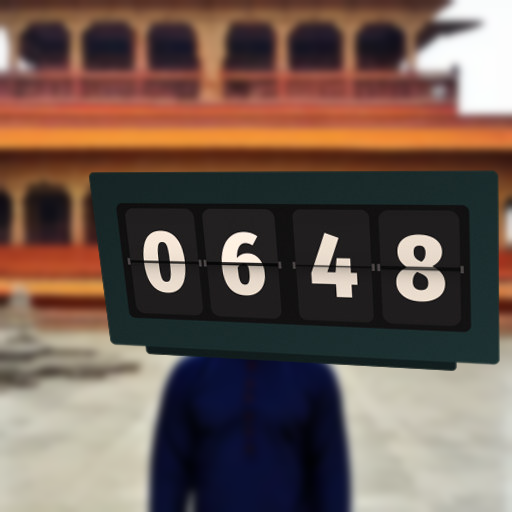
6:48
